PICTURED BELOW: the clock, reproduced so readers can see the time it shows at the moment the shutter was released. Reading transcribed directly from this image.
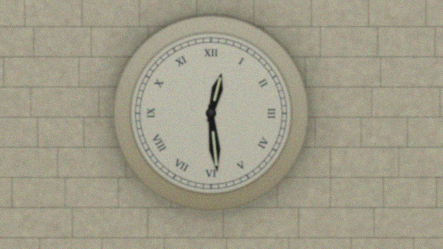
12:29
